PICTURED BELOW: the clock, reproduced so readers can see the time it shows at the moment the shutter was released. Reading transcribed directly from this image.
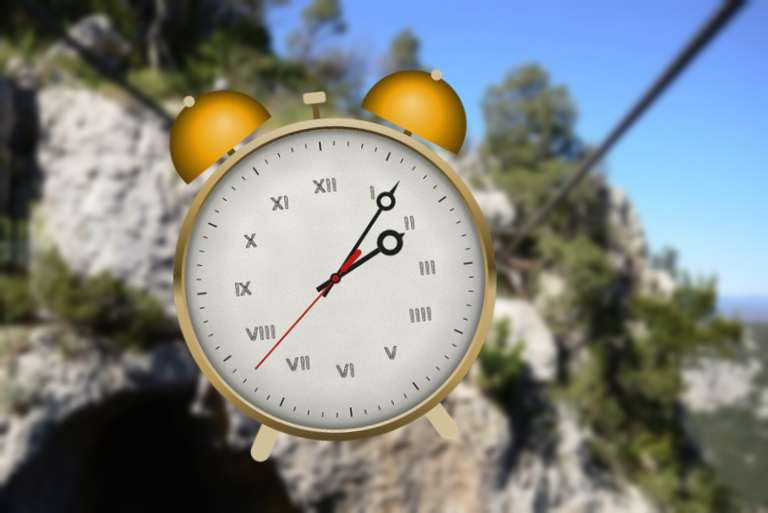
2:06:38
